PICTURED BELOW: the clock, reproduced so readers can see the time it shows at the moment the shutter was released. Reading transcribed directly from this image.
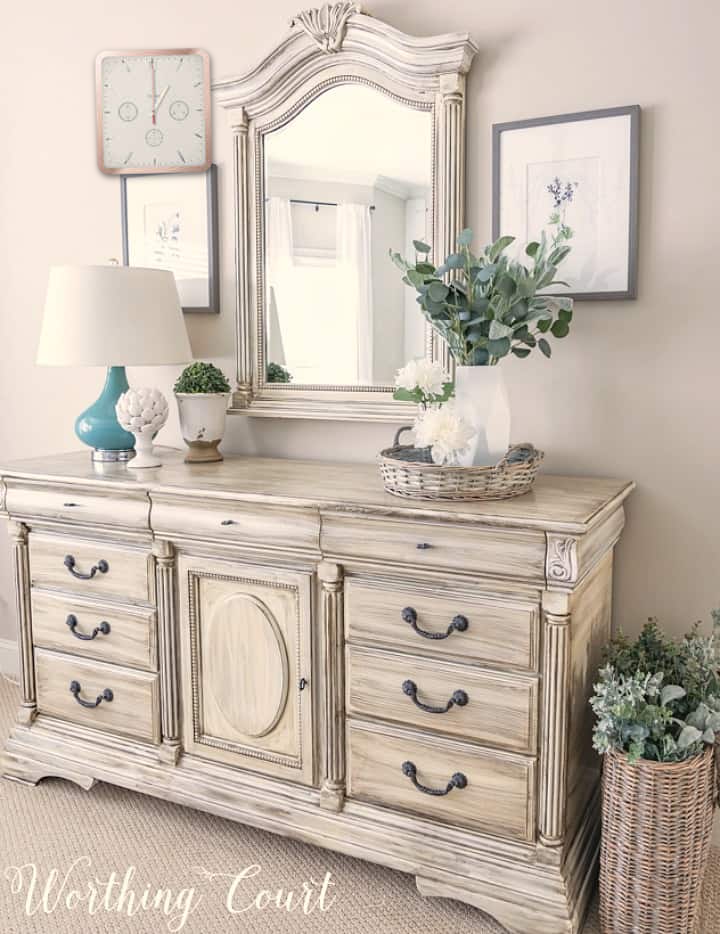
1:00
